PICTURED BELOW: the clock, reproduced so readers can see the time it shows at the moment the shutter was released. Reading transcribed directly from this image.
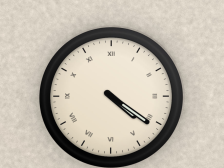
4:21
